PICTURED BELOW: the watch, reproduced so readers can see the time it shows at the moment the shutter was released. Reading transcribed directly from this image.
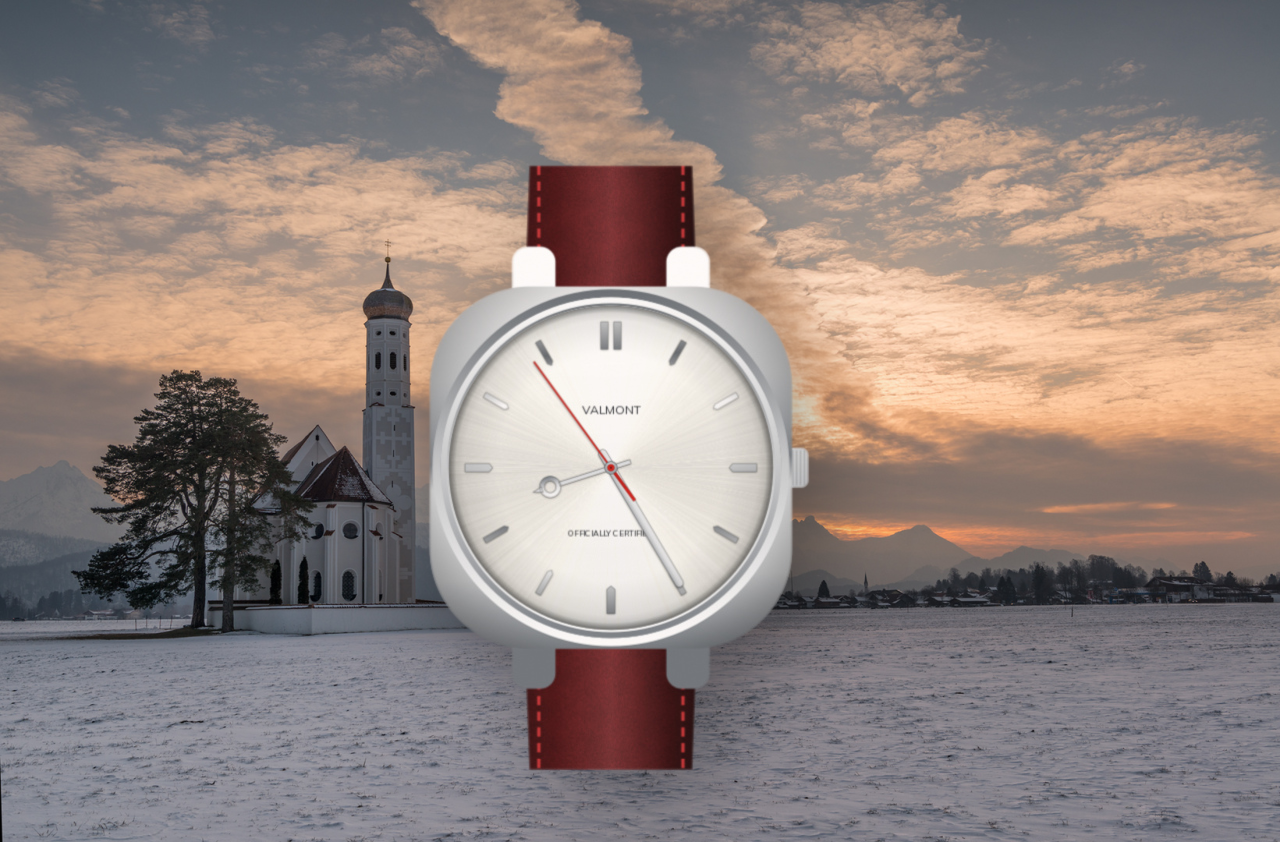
8:24:54
